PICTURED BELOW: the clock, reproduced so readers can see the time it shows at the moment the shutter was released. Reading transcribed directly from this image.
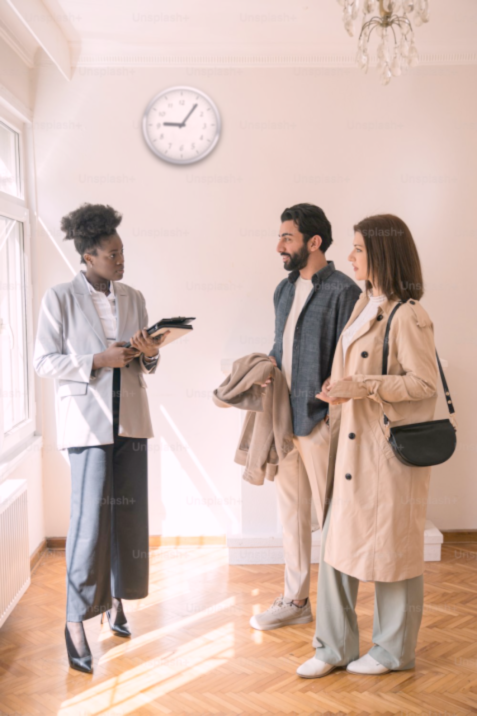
9:06
